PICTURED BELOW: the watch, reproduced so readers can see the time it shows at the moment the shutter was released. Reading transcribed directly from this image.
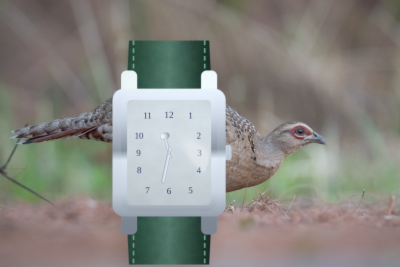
11:32
